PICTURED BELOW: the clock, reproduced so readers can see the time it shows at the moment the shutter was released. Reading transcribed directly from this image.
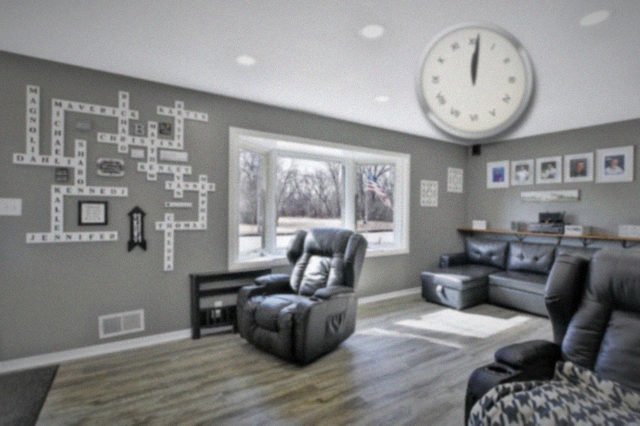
12:01
